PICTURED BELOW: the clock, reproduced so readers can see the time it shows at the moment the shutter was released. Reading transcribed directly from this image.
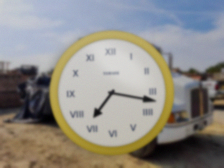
7:17
